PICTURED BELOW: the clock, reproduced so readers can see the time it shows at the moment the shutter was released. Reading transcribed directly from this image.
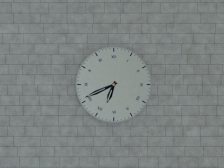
6:41
